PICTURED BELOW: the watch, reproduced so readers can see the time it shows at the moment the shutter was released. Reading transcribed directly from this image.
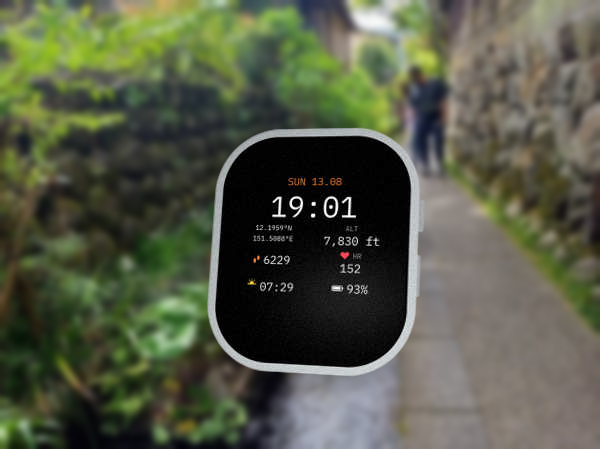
19:01
